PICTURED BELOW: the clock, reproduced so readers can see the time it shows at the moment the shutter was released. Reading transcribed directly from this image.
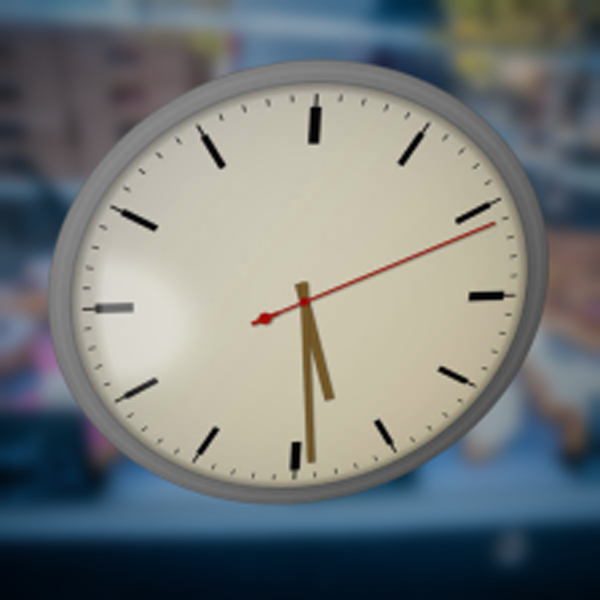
5:29:11
